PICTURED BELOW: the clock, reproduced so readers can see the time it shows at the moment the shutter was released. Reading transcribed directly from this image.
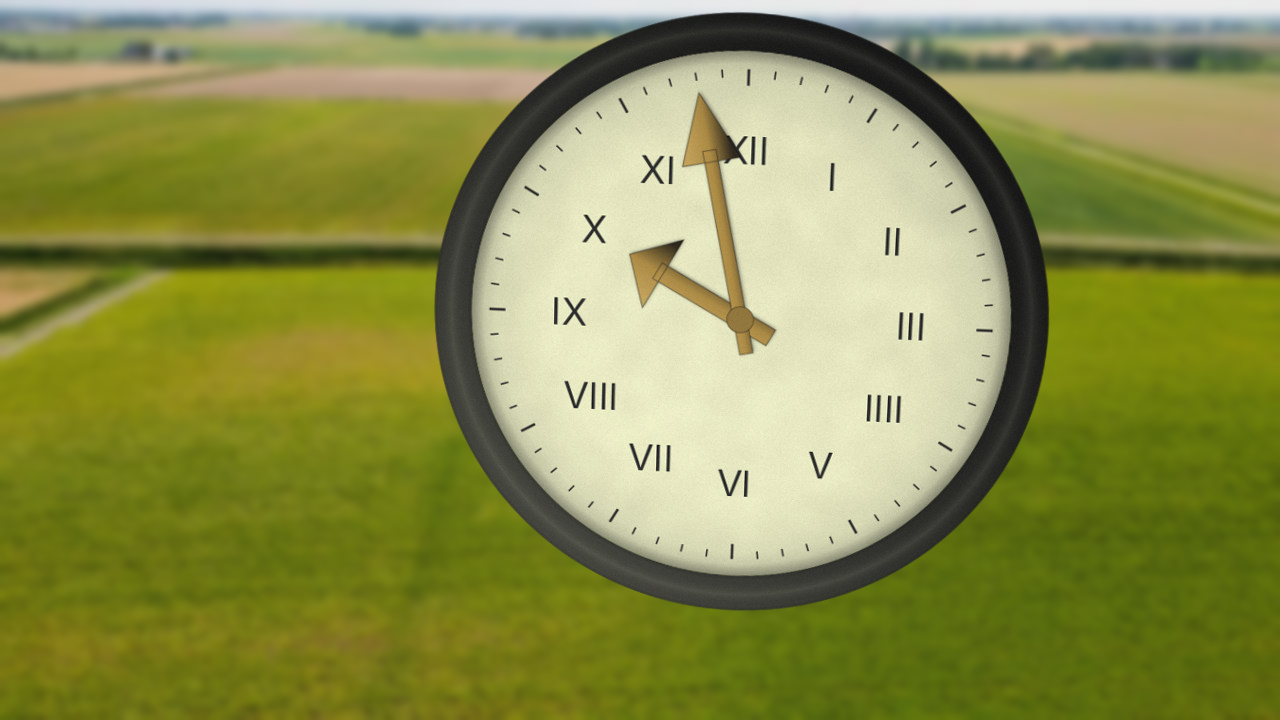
9:58
